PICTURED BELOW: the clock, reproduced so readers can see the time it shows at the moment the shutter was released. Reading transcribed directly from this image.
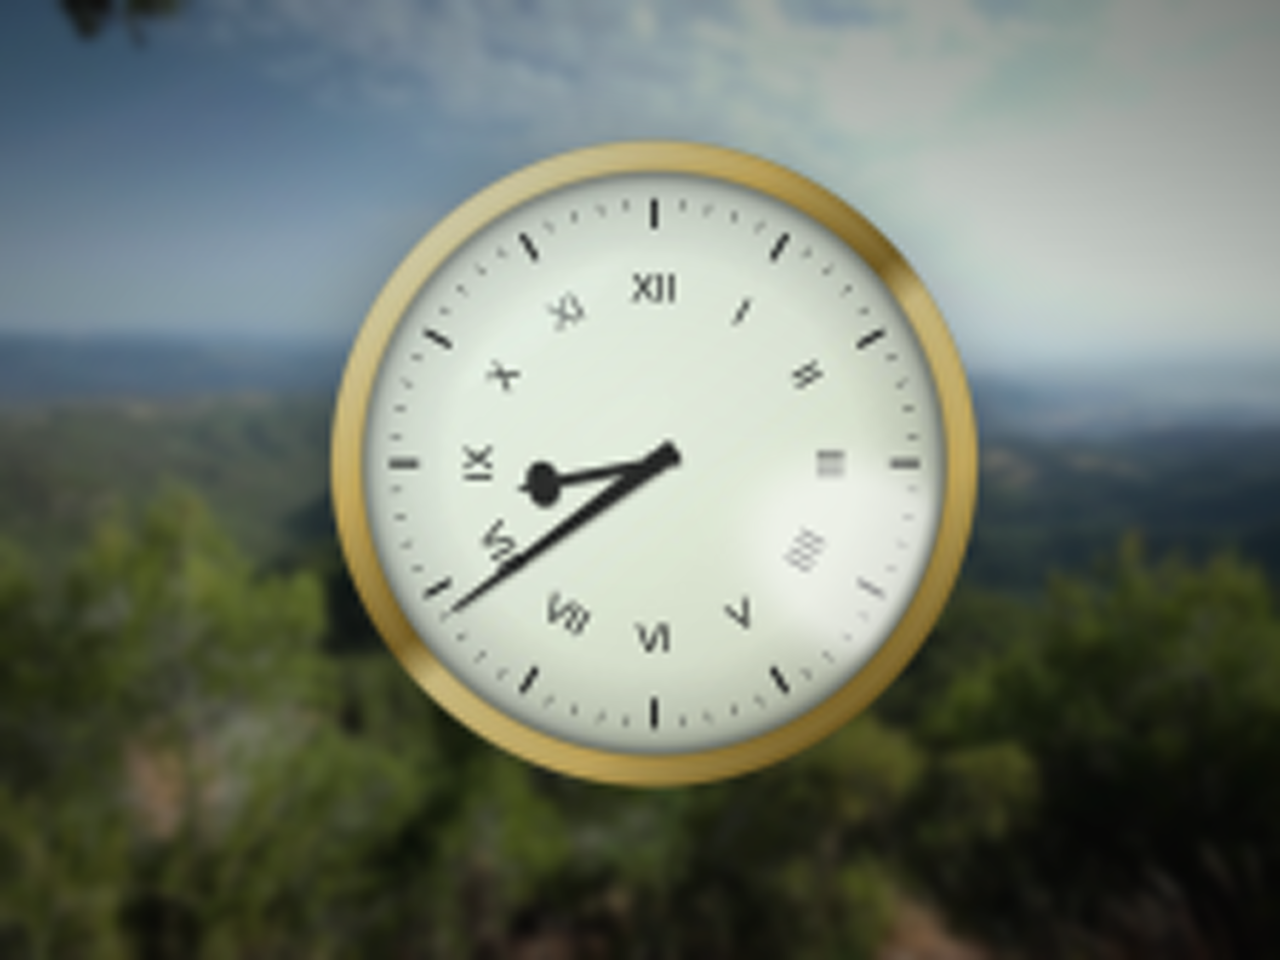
8:39
